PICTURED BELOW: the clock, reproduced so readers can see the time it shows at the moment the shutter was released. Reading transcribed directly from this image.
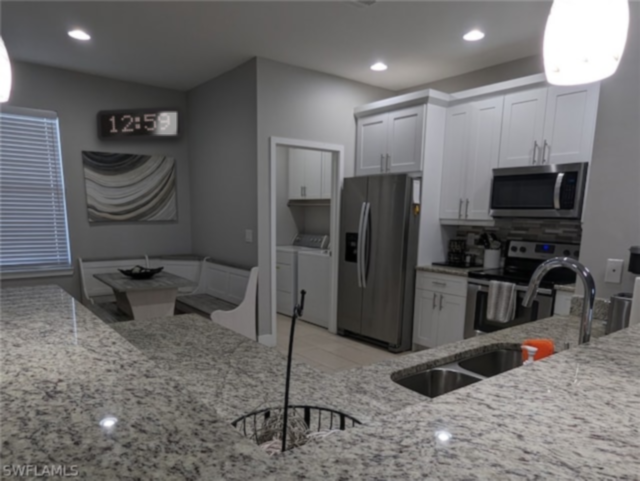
12:59
